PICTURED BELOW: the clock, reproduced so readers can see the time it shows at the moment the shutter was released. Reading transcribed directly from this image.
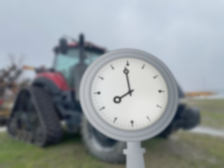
7:59
